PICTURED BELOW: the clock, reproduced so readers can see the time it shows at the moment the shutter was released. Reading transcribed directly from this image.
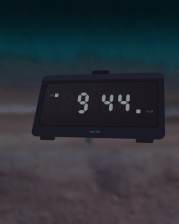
9:44
